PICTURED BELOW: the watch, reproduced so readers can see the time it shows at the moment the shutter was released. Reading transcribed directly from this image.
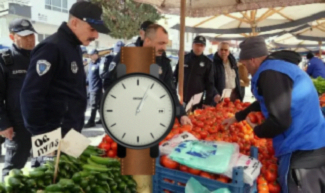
1:04
